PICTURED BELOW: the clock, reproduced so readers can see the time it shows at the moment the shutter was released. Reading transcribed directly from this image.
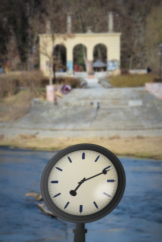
7:11
